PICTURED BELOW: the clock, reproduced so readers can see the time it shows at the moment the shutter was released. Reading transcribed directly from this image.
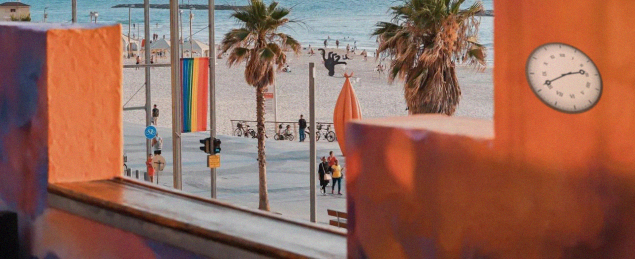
2:41
